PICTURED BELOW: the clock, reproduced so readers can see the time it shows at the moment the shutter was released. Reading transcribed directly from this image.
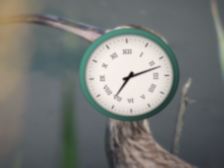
7:12
